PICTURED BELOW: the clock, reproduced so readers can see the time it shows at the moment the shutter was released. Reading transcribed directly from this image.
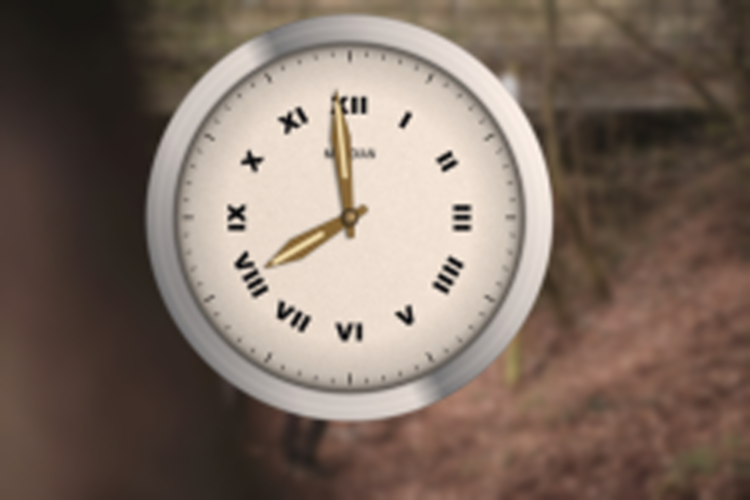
7:59
